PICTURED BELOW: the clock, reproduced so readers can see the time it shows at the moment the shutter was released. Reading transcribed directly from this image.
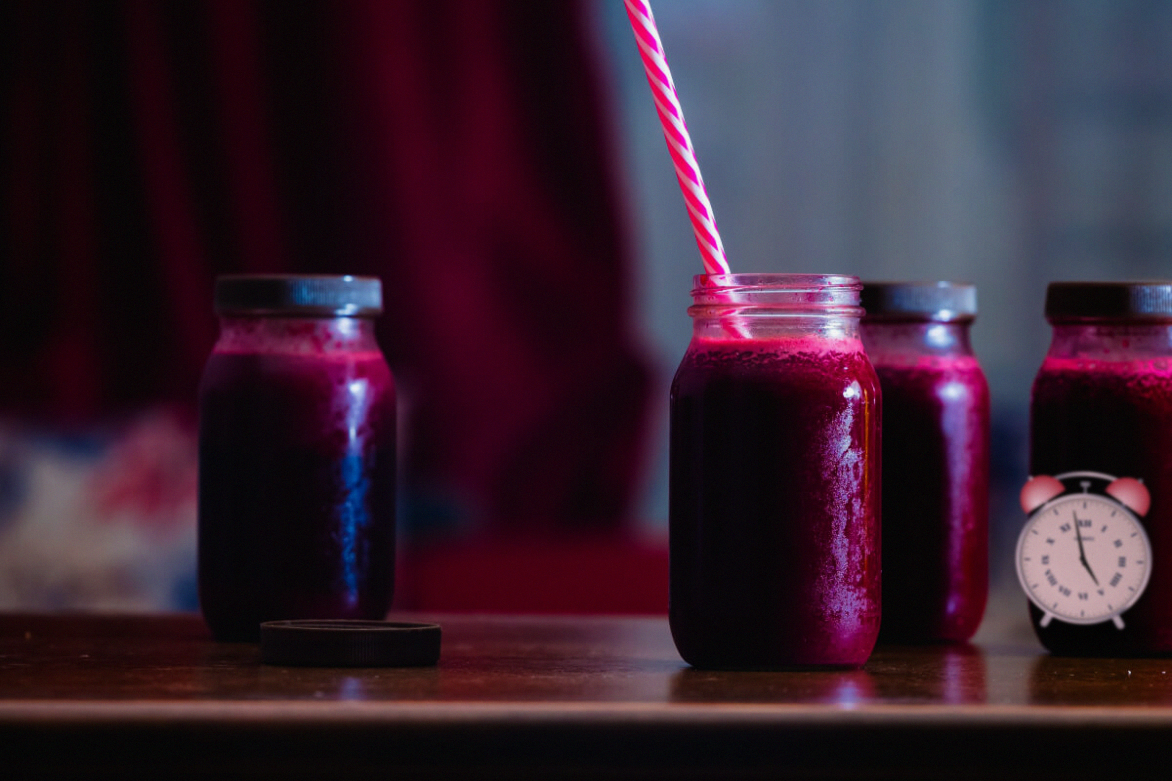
4:58
